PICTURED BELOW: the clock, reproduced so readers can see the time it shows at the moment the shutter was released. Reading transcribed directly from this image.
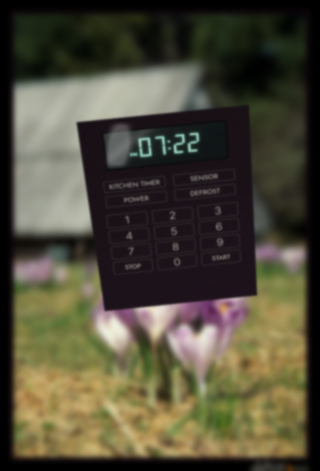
7:22
